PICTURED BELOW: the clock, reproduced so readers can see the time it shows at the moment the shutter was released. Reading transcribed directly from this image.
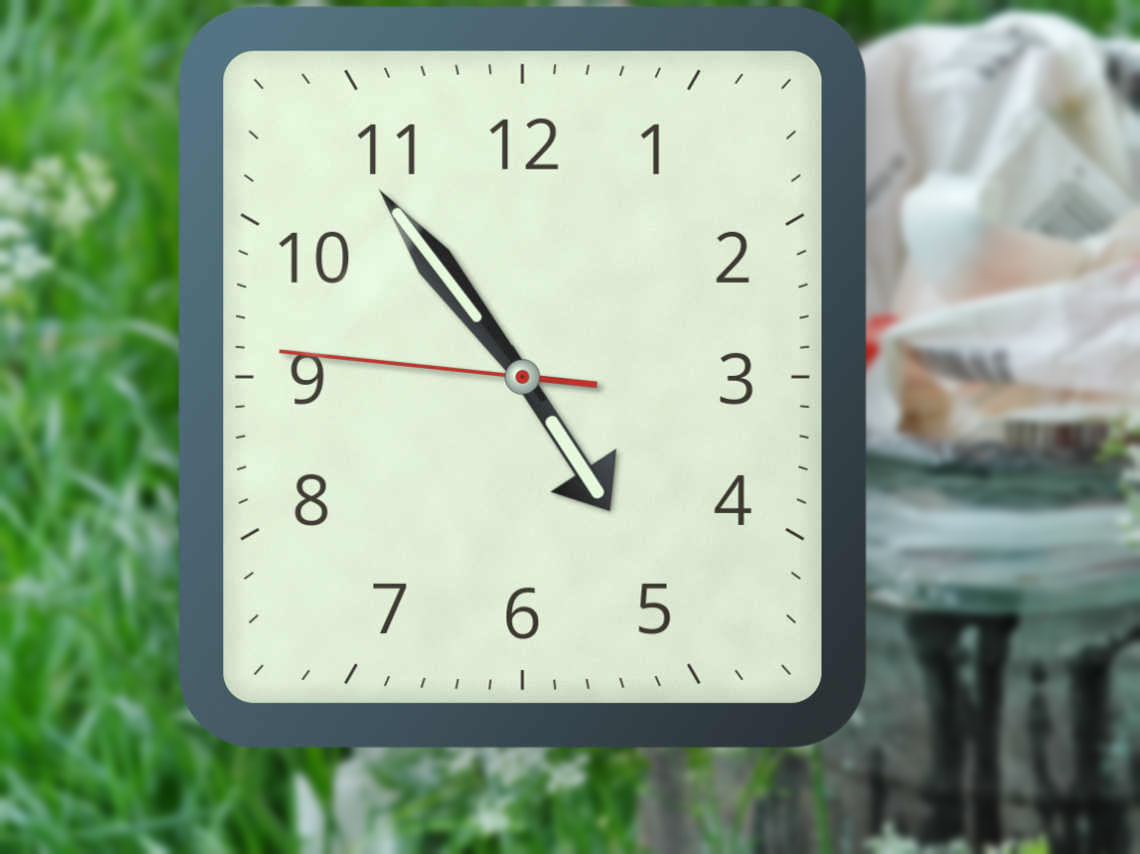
4:53:46
